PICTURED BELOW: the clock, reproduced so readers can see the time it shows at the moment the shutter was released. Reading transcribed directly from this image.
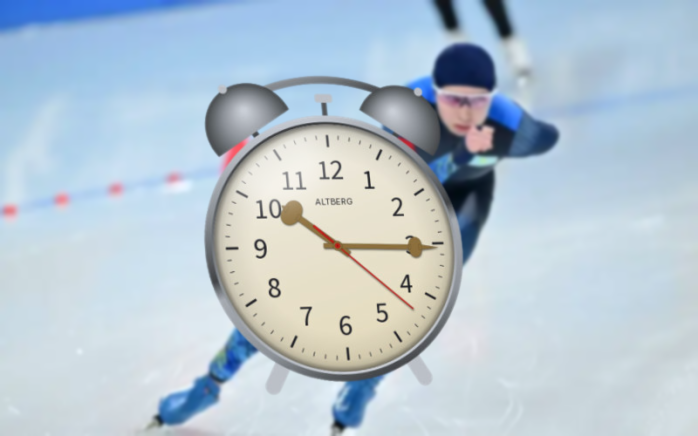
10:15:22
